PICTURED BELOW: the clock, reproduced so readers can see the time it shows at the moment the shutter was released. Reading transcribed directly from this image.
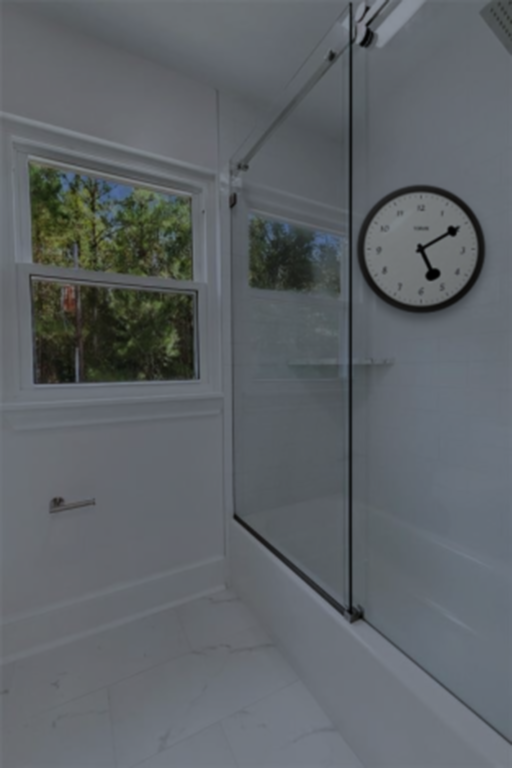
5:10
